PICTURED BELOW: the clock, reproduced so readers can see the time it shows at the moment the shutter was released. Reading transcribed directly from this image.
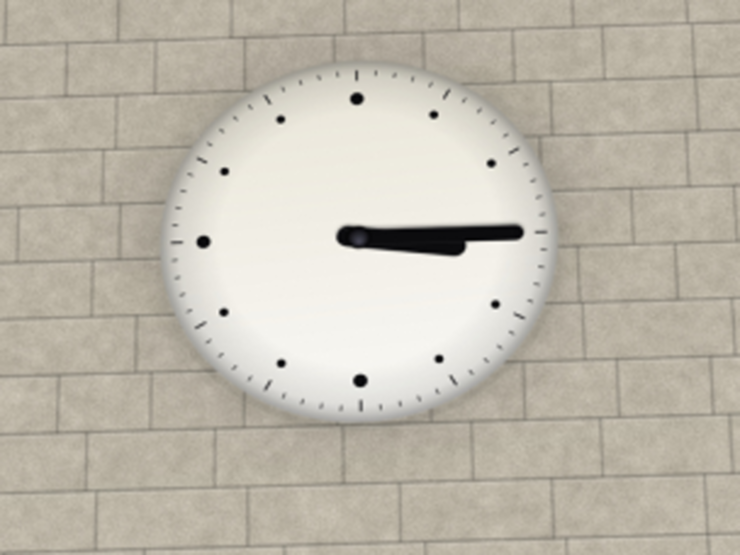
3:15
